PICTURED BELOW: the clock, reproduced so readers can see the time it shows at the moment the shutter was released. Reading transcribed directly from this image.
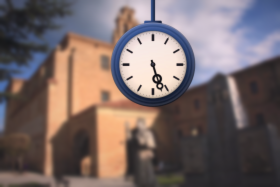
5:27
